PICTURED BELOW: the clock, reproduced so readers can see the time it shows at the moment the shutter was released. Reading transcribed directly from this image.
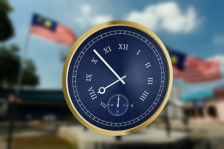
7:52
